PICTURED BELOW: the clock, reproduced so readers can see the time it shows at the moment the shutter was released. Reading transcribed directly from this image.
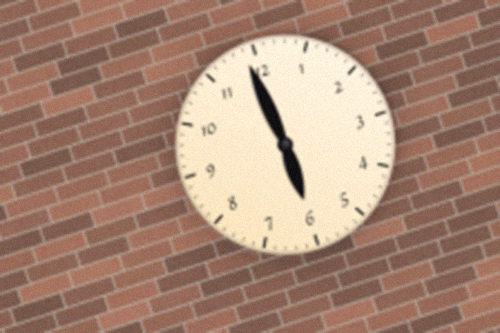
5:59
